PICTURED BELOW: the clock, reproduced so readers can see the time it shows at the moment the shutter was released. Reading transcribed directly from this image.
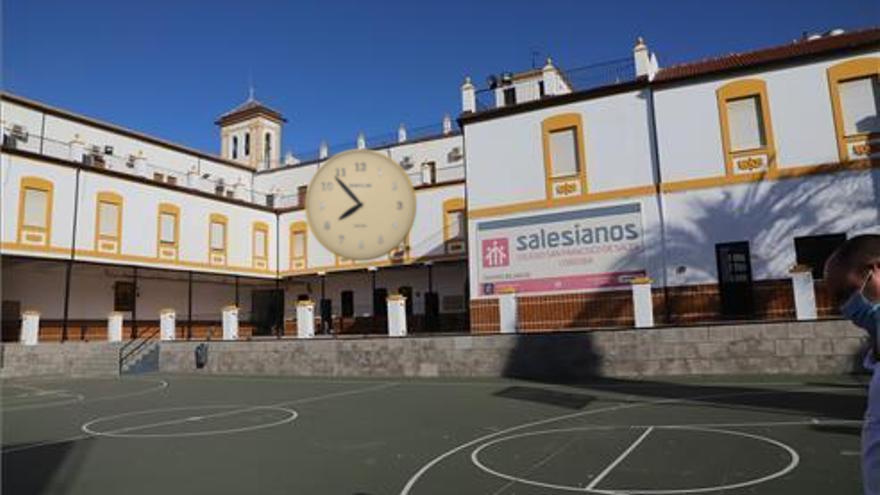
7:53
